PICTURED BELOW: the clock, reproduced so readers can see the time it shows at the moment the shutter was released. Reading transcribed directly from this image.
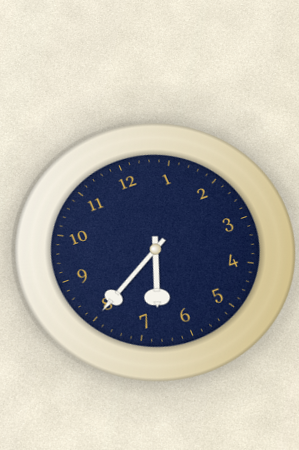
6:40
